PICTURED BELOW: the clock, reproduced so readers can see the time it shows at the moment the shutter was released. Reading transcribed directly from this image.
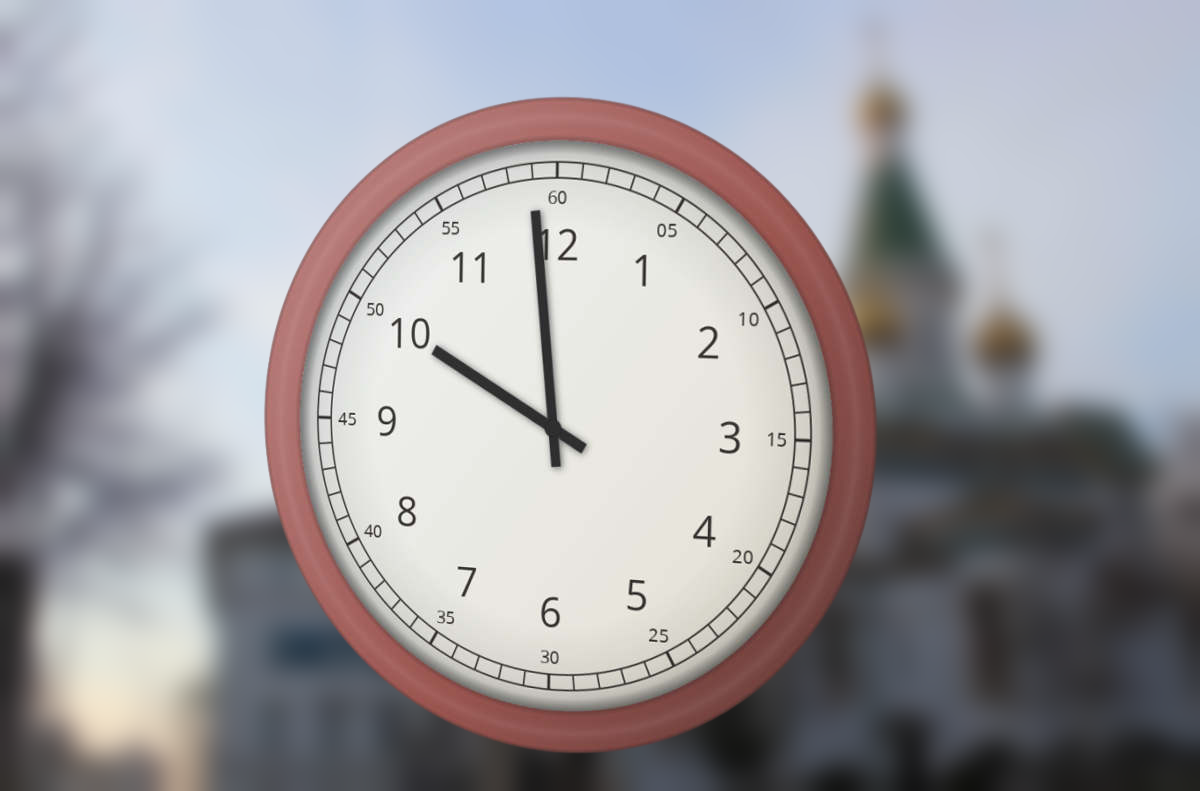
9:59
